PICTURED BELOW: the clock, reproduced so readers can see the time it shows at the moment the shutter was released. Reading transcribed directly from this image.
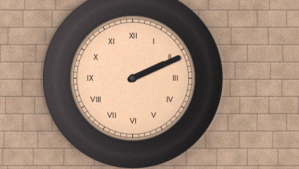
2:11
